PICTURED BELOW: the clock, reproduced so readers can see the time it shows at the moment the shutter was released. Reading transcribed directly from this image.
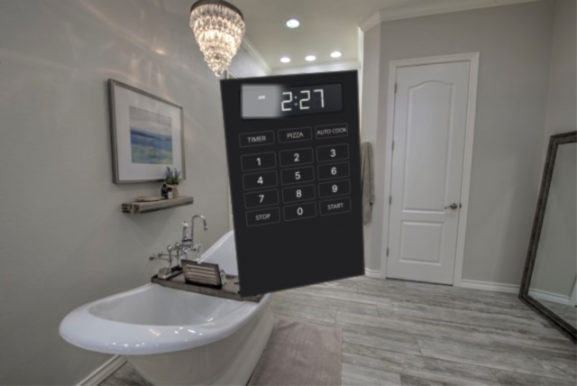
2:27
